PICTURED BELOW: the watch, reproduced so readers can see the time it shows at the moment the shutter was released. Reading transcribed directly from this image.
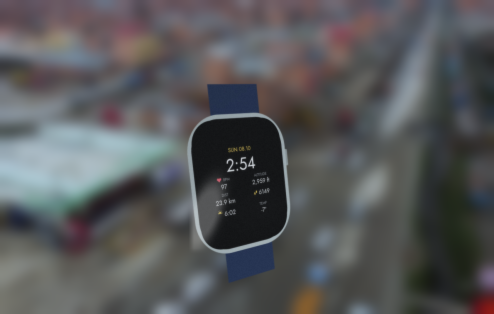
2:54
